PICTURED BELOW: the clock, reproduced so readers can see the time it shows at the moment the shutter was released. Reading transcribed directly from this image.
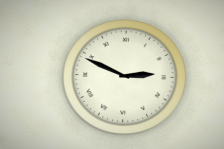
2:49
